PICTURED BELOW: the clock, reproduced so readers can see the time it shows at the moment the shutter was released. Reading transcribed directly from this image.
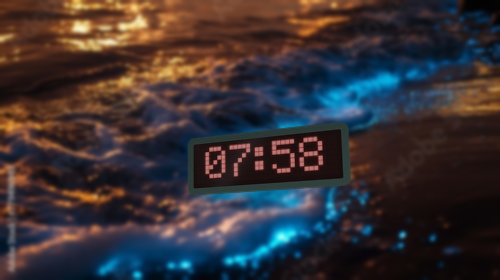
7:58
